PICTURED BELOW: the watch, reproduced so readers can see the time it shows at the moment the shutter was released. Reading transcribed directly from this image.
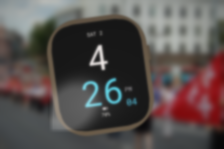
4:26
